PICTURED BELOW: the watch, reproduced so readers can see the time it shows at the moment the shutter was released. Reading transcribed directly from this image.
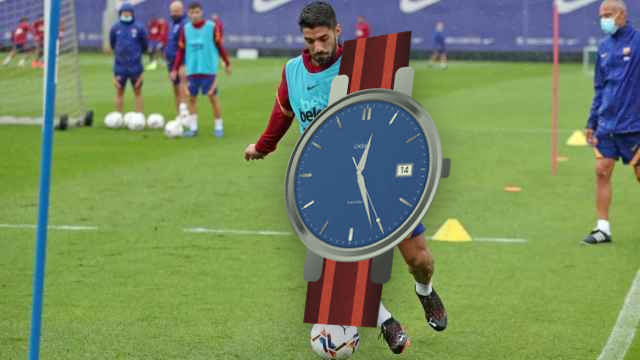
12:26:25
